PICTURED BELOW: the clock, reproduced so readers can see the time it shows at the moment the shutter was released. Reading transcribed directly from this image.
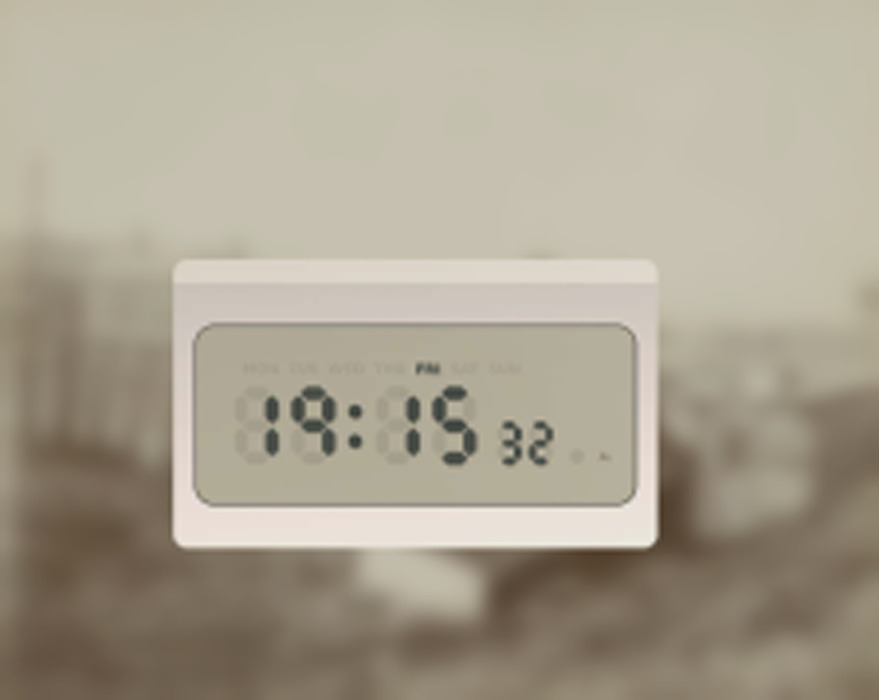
19:15:32
